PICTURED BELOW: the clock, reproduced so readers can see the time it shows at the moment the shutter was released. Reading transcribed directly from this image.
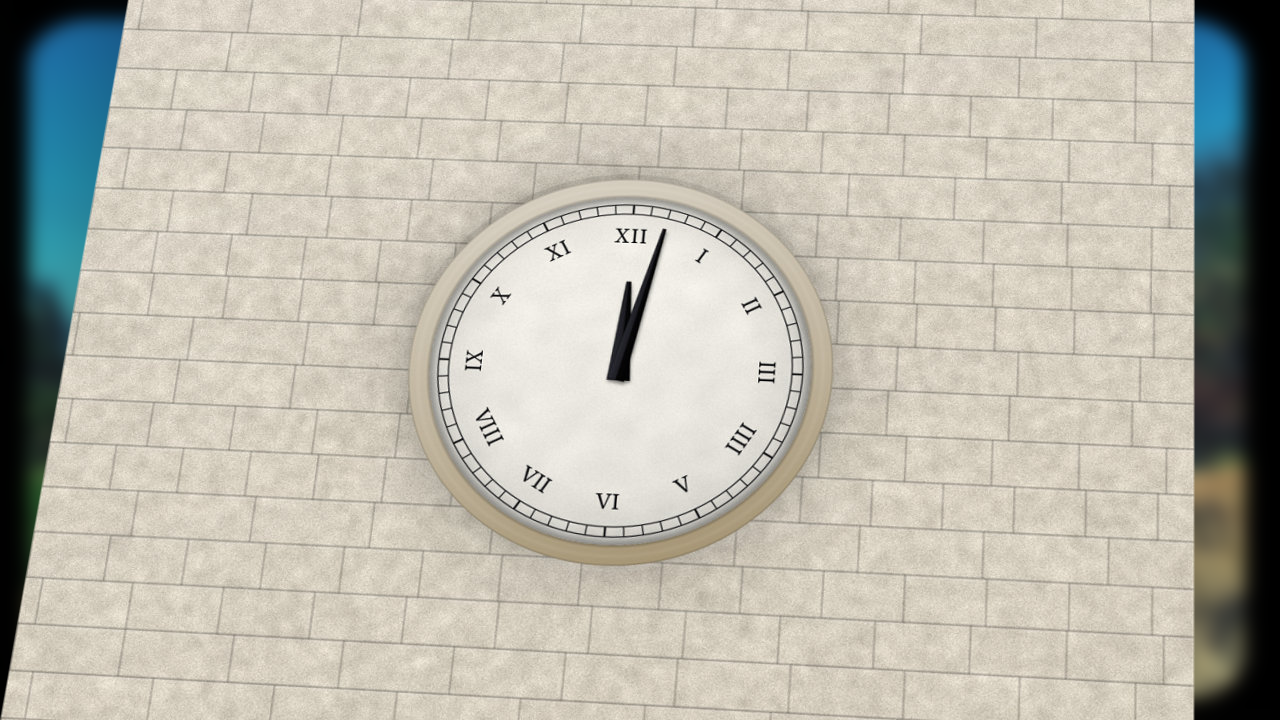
12:02
